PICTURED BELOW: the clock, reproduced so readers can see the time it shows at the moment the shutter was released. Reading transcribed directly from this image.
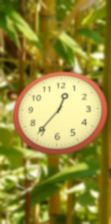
12:36
